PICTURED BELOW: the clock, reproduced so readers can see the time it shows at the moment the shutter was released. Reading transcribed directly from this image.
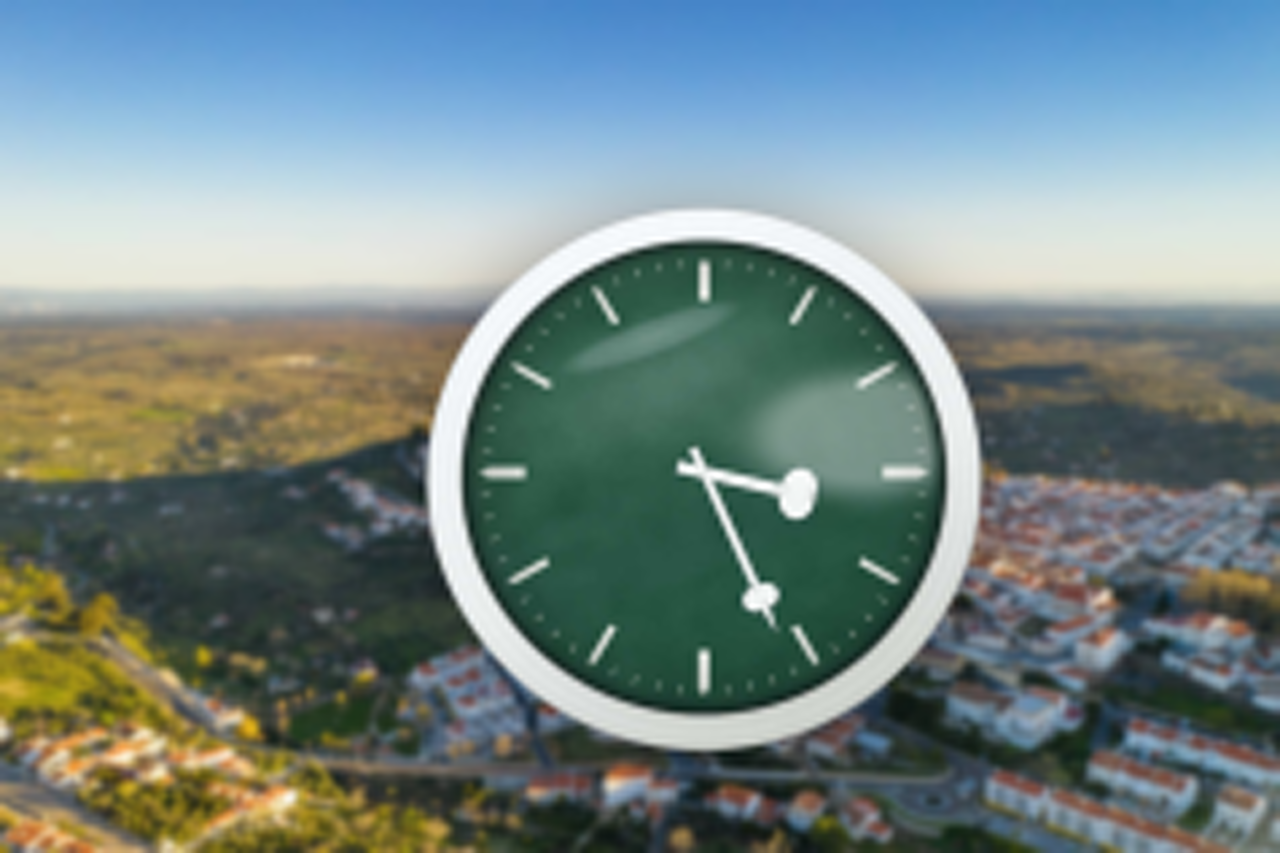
3:26
